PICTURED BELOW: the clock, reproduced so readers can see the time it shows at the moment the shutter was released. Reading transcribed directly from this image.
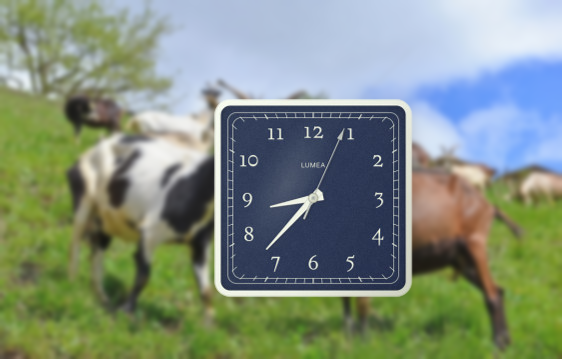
8:37:04
